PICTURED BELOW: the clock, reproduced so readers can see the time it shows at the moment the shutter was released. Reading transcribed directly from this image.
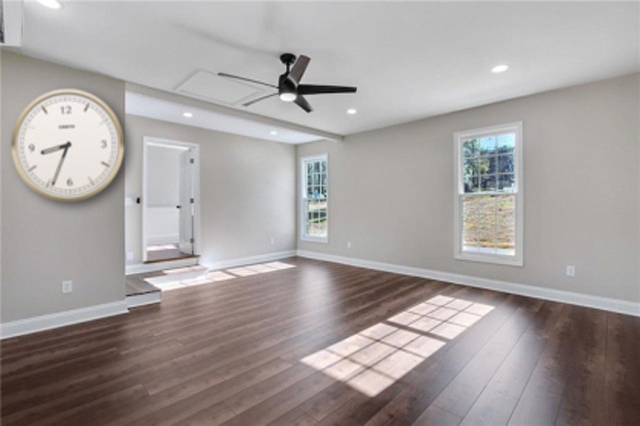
8:34
